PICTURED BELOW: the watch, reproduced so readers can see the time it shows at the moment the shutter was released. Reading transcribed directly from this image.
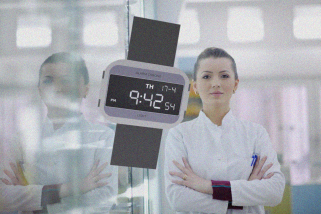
9:42:54
